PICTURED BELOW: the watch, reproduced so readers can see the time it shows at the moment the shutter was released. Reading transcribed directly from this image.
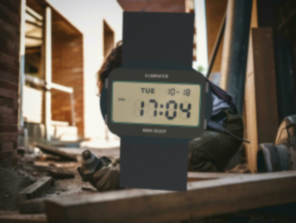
17:04
